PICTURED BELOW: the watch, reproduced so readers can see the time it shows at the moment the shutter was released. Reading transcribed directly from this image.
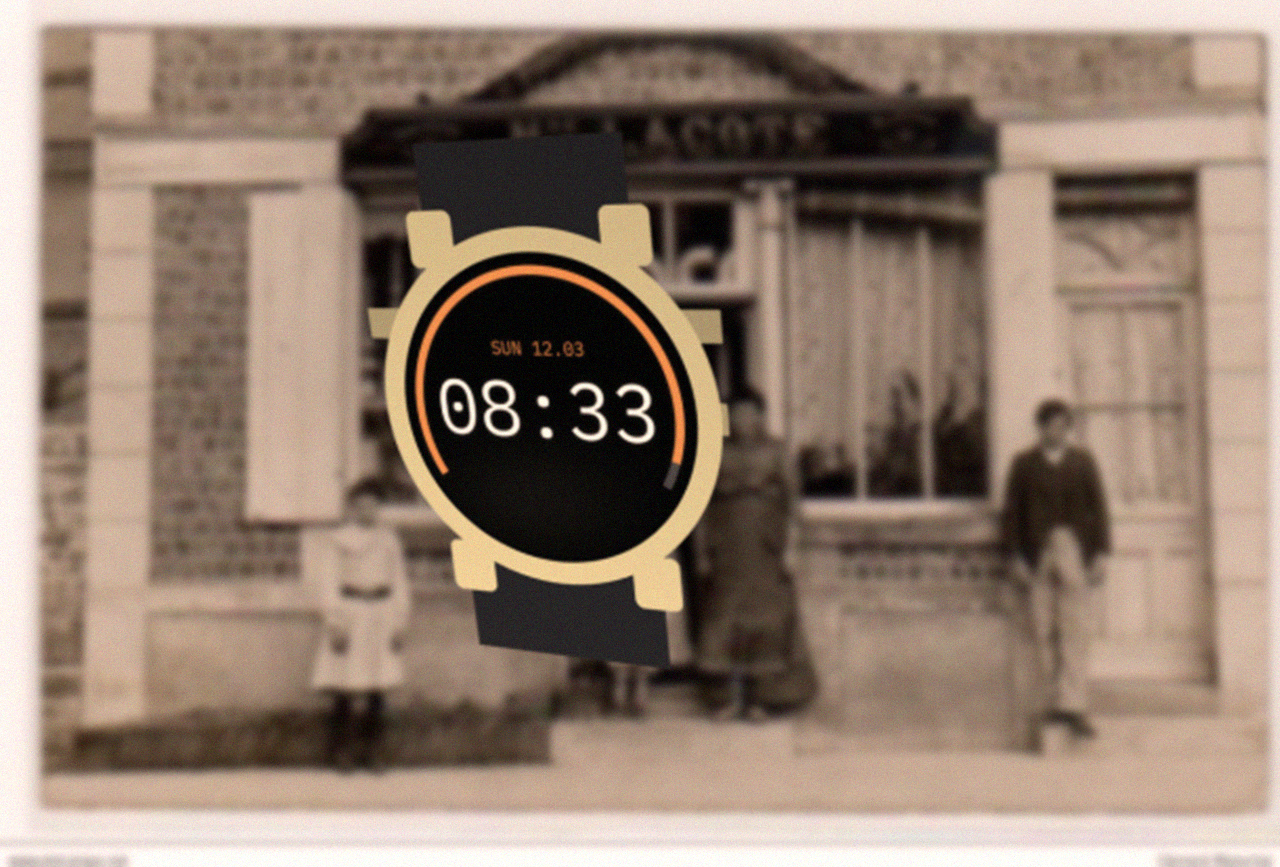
8:33
